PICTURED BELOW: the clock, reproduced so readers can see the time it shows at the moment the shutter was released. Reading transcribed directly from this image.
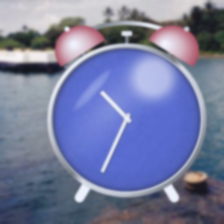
10:34
